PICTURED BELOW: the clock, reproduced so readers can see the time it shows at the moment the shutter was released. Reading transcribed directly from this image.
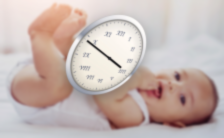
3:49
